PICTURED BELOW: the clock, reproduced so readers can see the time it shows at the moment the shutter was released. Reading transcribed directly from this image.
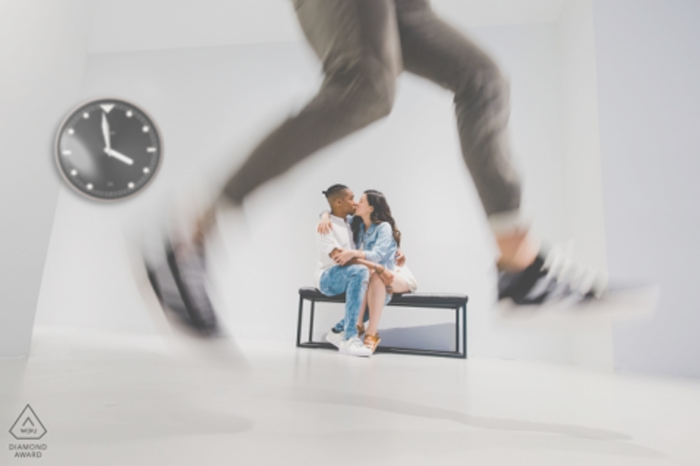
3:59
